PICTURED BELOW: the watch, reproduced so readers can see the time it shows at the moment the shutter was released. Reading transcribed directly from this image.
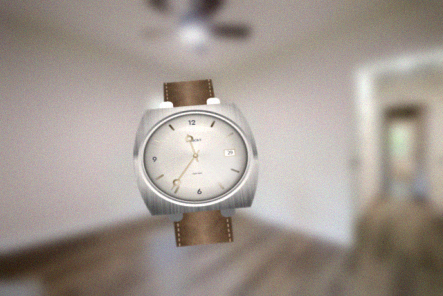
11:36
